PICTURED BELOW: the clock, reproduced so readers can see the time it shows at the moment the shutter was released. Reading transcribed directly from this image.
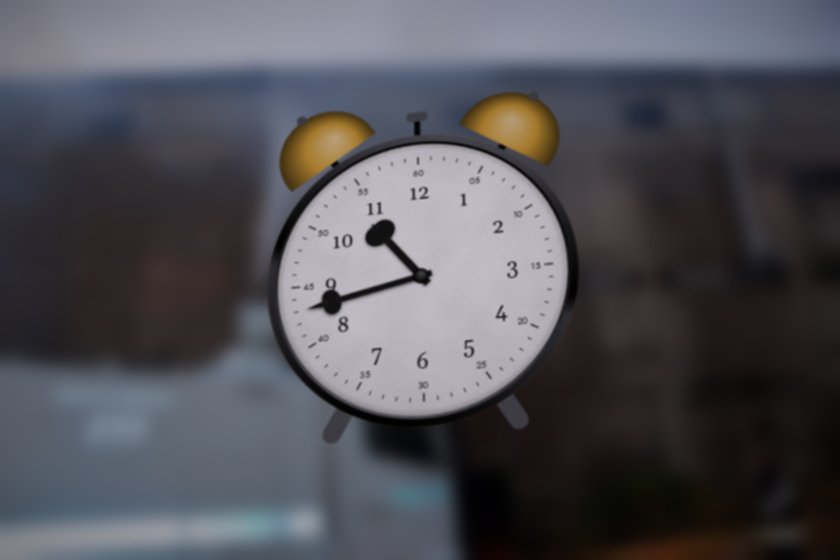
10:43
